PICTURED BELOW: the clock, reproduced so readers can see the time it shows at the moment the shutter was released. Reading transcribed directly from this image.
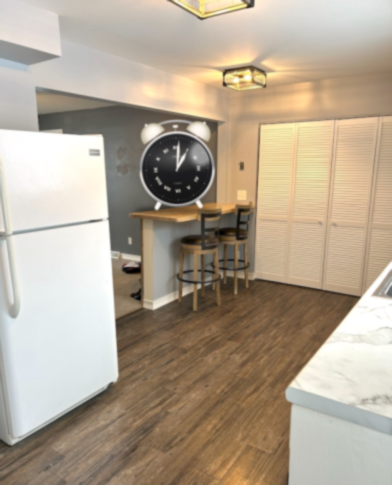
1:01
